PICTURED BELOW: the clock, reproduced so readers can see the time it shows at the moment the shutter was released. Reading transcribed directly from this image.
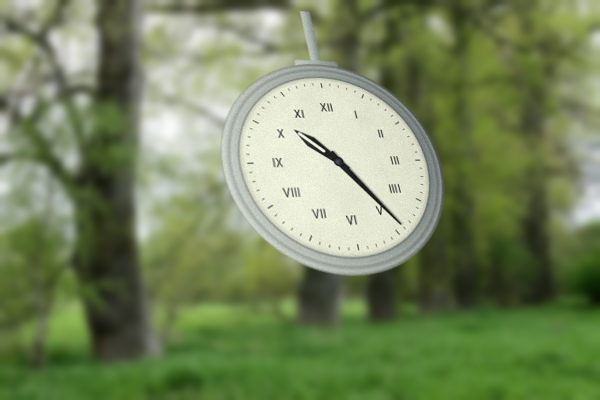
10:24
